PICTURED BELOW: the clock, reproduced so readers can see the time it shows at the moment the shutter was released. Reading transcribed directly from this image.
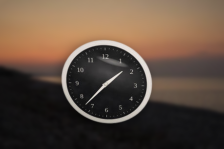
1:37
